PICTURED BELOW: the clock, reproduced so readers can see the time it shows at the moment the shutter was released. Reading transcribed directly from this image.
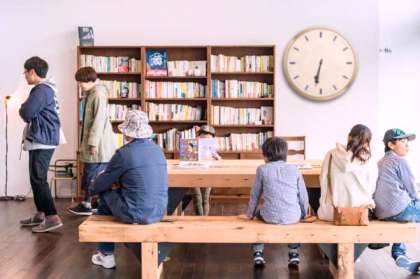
6:32
